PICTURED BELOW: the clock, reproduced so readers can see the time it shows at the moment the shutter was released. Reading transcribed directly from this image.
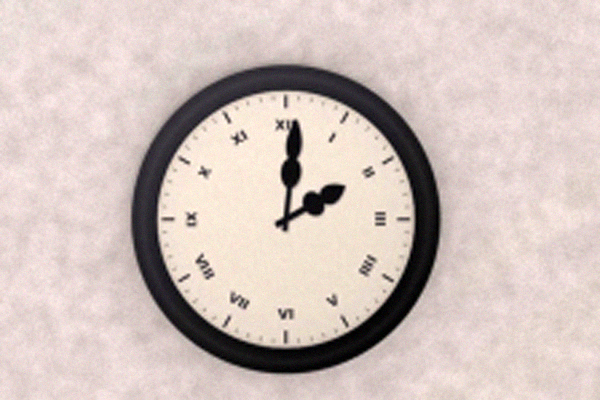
2:01
